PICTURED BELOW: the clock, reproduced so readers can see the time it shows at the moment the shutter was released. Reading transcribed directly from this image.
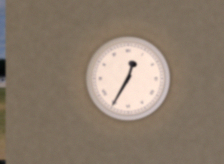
12:35
